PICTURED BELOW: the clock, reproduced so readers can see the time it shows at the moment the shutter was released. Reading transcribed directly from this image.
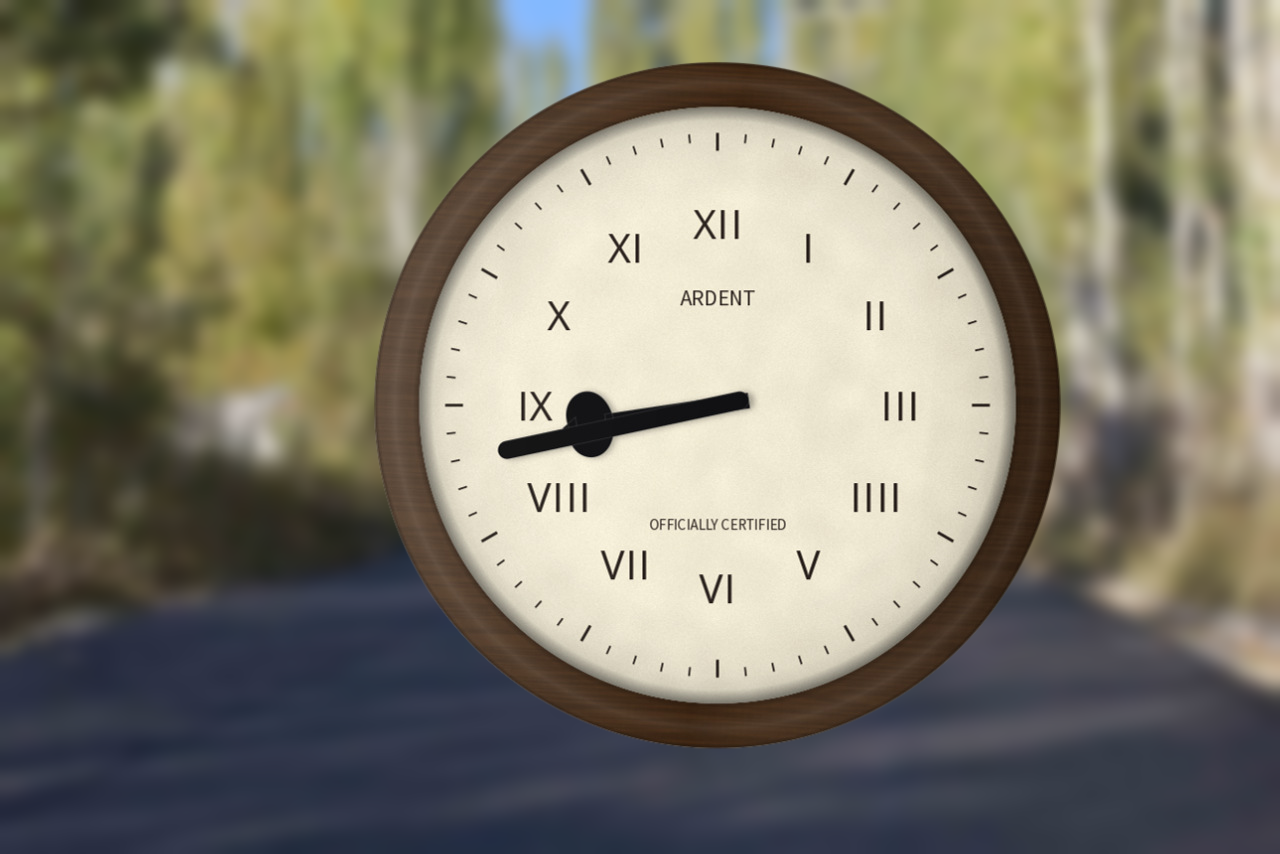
8:43
